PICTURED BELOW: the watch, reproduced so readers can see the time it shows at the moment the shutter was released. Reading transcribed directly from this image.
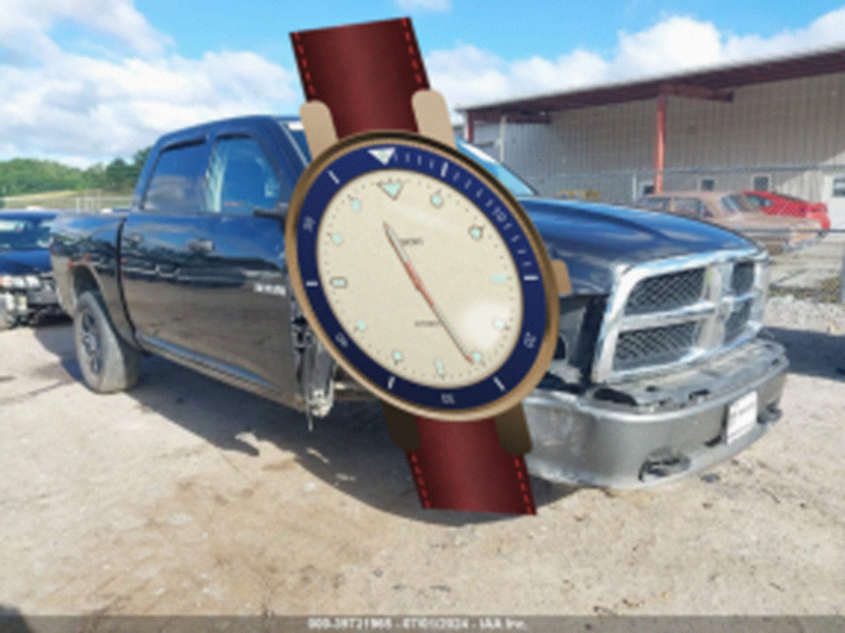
11:26
